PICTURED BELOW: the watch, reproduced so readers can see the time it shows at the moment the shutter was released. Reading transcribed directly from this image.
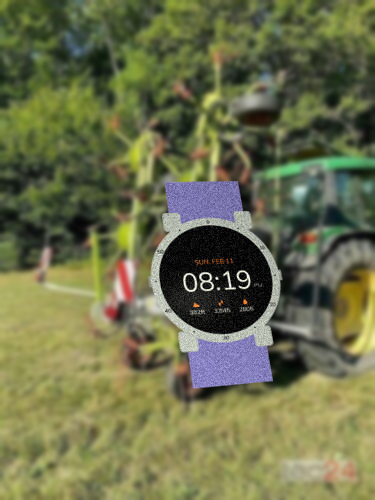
8:19
